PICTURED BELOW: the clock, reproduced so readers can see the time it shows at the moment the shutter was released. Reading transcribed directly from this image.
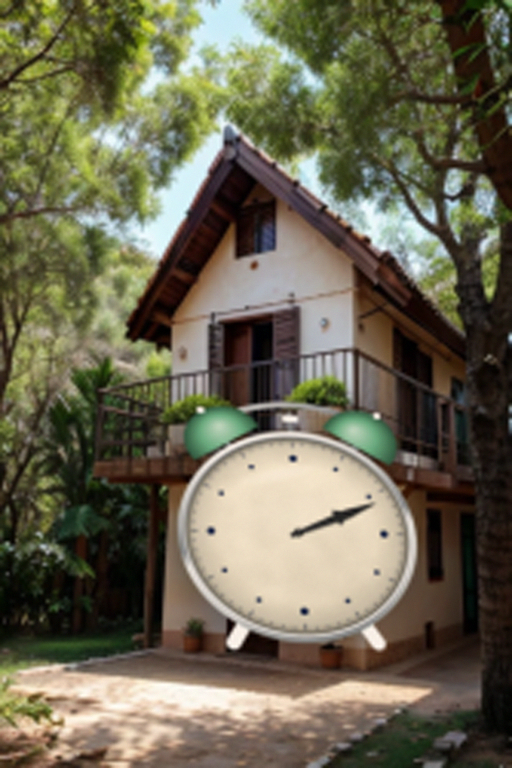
2:11
